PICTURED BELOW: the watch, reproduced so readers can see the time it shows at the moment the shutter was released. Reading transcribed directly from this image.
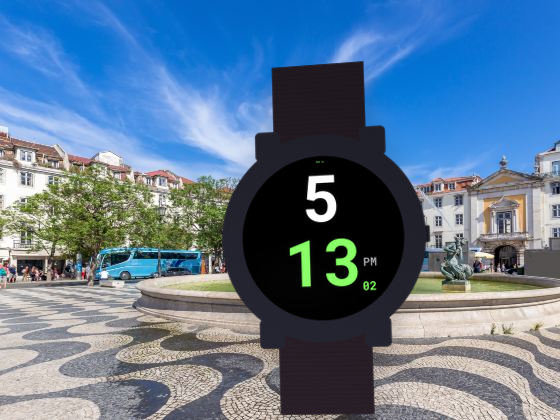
5:13:02
